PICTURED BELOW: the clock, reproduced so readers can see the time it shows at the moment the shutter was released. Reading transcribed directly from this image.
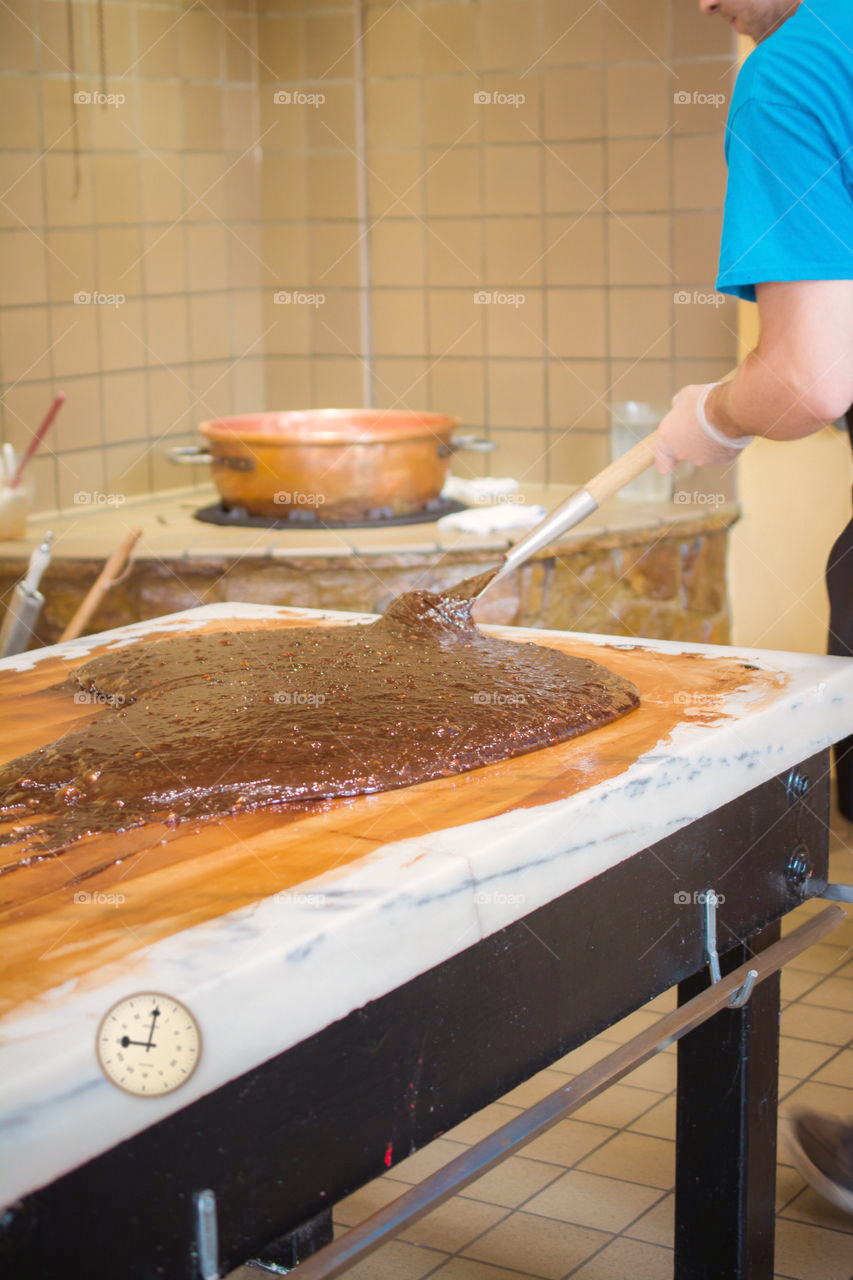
9:01
